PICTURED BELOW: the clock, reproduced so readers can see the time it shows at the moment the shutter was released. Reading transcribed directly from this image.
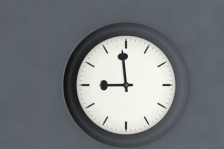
8:59
